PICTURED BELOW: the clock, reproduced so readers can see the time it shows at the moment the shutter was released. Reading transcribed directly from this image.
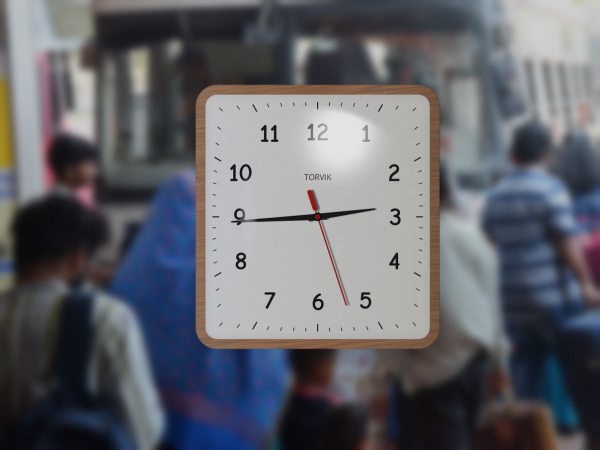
2:44:27
